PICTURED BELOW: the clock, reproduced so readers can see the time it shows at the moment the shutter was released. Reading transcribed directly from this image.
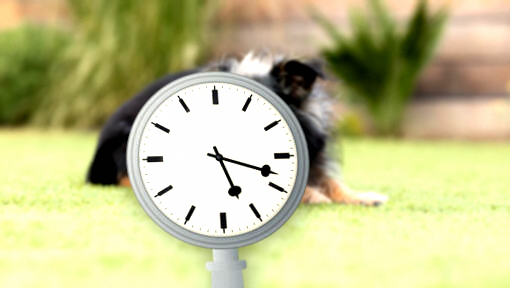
5:18
